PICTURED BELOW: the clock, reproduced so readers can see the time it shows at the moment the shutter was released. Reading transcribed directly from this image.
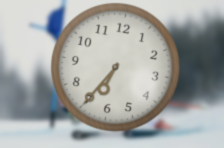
6:35
